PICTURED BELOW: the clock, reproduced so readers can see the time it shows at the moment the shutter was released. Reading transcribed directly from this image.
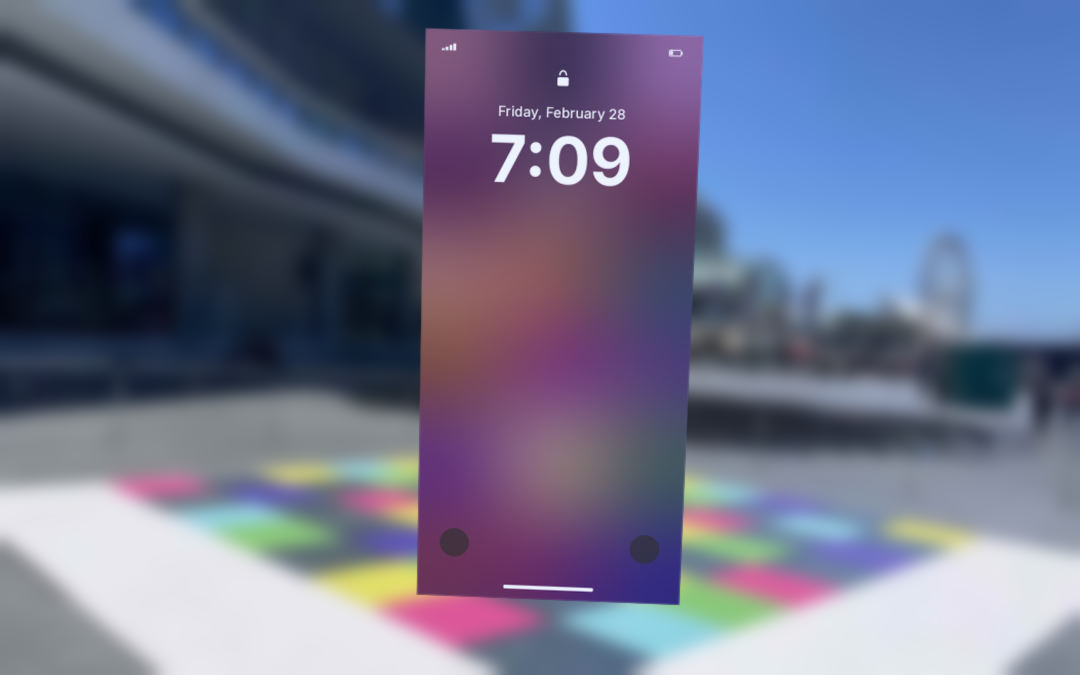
7:09
